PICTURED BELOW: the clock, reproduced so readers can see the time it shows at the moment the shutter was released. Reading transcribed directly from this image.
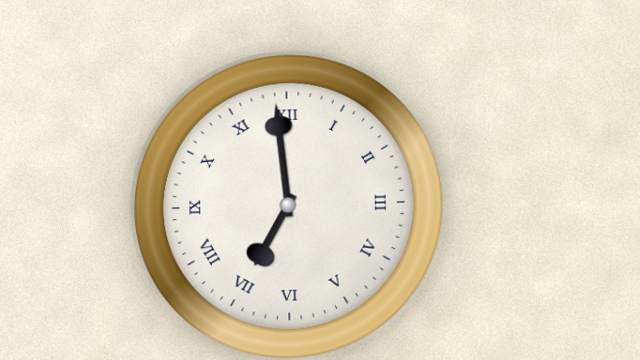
6:59
